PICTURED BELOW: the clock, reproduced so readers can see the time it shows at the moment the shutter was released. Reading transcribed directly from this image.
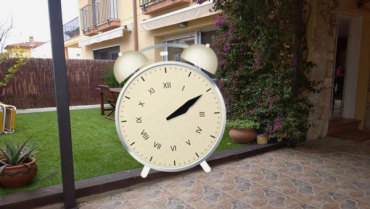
2:10
